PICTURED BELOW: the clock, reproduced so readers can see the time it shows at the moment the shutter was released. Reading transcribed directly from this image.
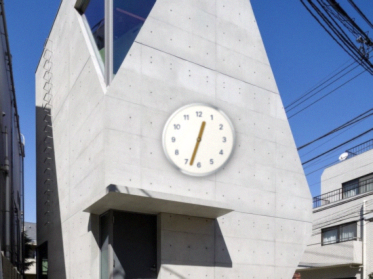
12:33
